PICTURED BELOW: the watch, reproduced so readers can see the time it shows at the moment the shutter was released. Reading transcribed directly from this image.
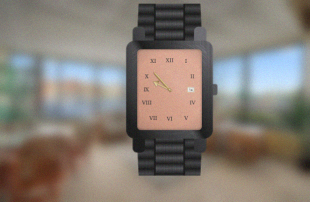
9:53
